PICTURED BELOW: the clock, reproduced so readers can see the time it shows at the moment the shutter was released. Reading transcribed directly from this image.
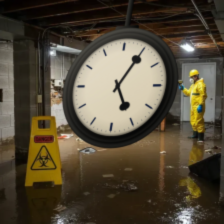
5:05
